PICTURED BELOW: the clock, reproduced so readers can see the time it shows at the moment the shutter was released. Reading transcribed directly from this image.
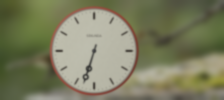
6:33
